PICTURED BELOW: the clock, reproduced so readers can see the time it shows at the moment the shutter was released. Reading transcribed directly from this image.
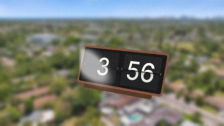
3:56
